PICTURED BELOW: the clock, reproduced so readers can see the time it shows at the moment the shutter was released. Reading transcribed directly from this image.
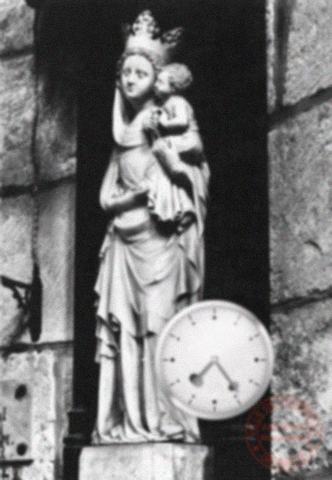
7:24
